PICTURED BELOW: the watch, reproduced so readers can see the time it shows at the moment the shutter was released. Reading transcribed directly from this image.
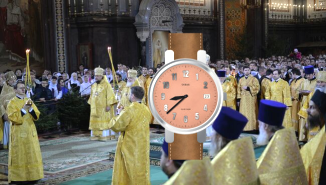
8:38
